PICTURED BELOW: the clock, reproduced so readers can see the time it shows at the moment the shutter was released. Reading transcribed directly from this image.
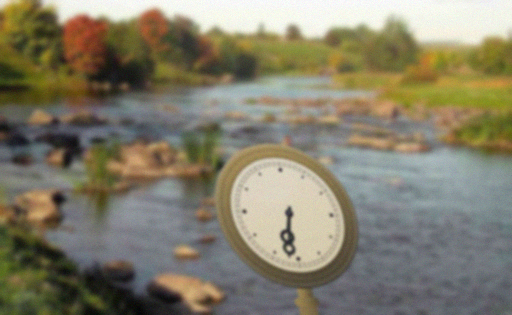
6:32
